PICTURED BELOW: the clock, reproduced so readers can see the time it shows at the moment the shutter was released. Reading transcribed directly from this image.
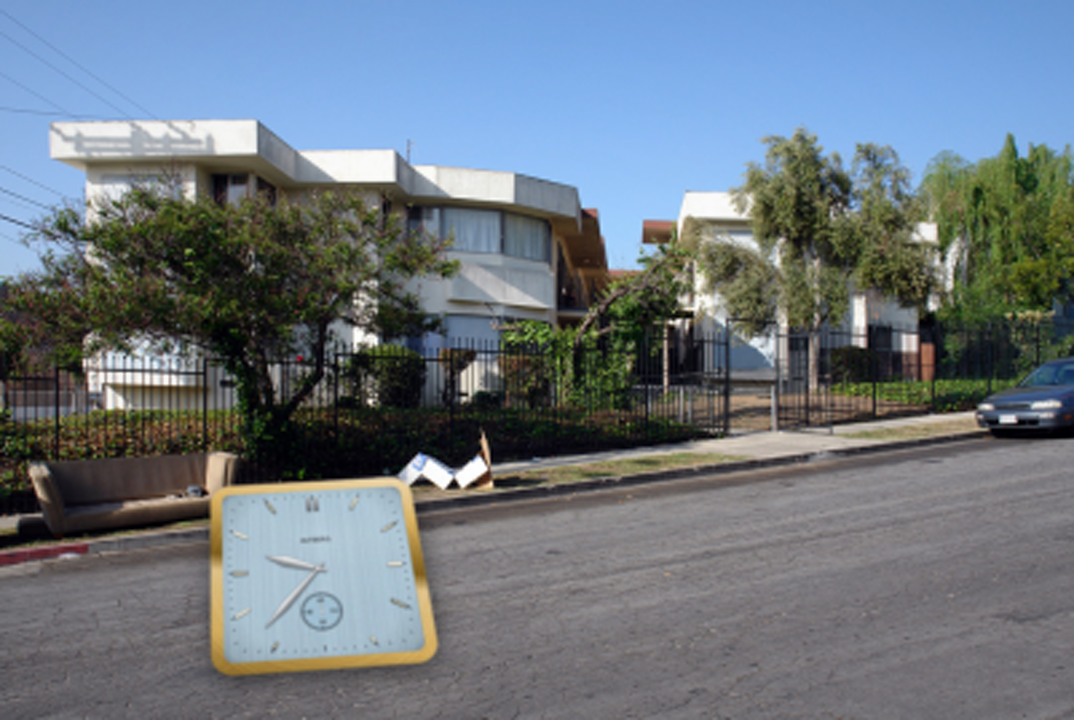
9:37
